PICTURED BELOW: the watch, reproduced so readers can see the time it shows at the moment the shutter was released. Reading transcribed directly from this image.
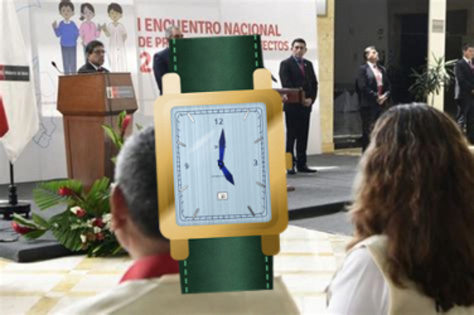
5:01
